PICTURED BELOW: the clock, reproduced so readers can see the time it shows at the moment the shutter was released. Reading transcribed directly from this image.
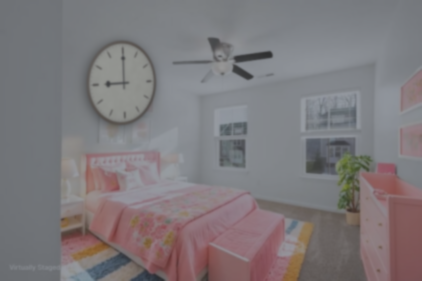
9:00
